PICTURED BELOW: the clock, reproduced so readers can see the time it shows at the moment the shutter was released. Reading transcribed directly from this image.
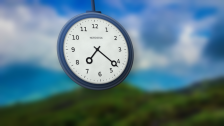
7:22
